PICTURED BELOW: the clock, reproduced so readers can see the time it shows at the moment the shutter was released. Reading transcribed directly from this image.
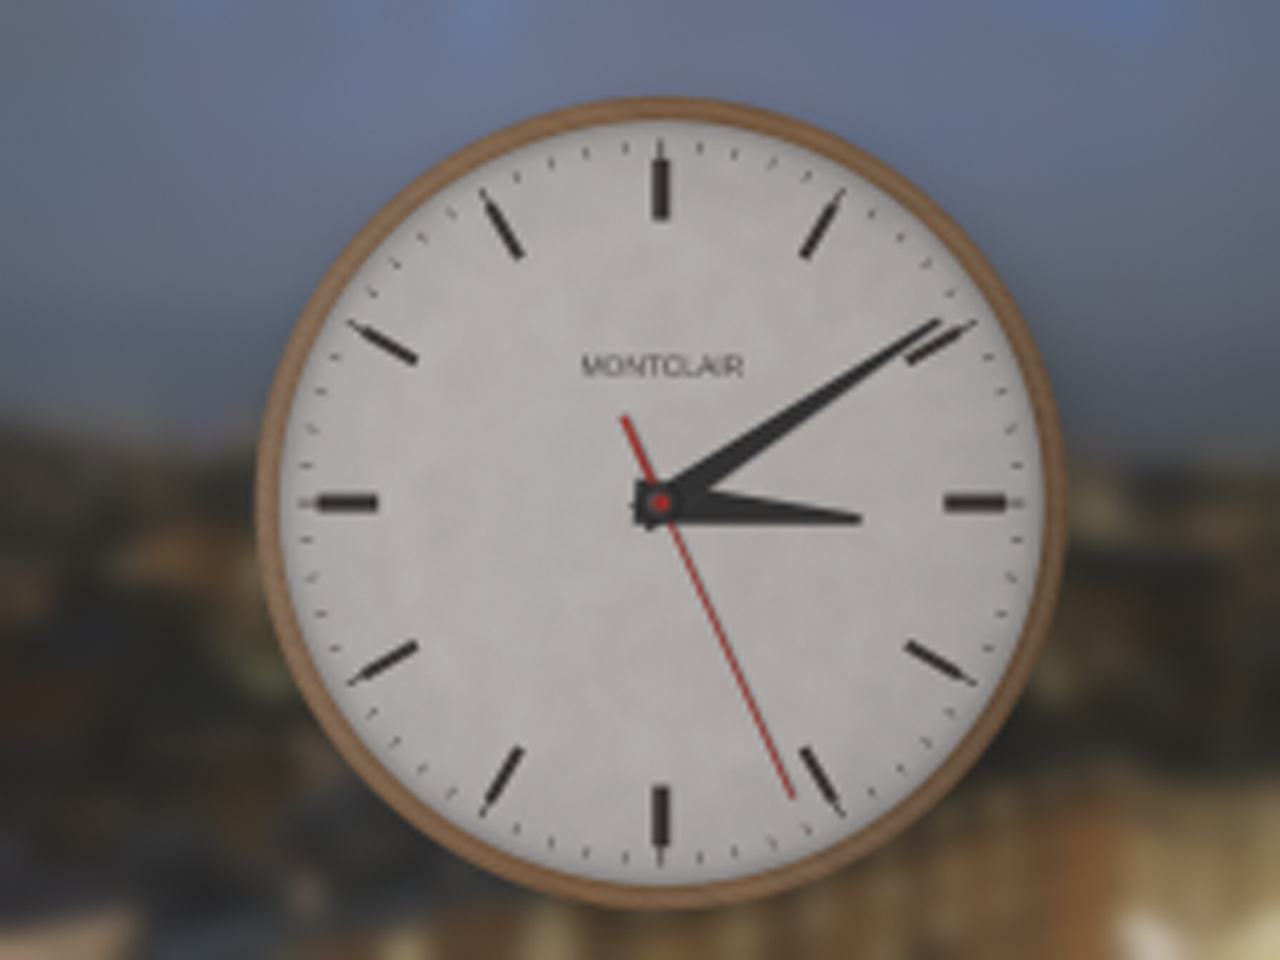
3:09:26
